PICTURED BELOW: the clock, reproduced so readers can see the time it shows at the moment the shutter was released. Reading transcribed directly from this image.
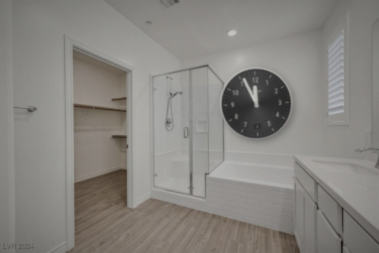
11:56
